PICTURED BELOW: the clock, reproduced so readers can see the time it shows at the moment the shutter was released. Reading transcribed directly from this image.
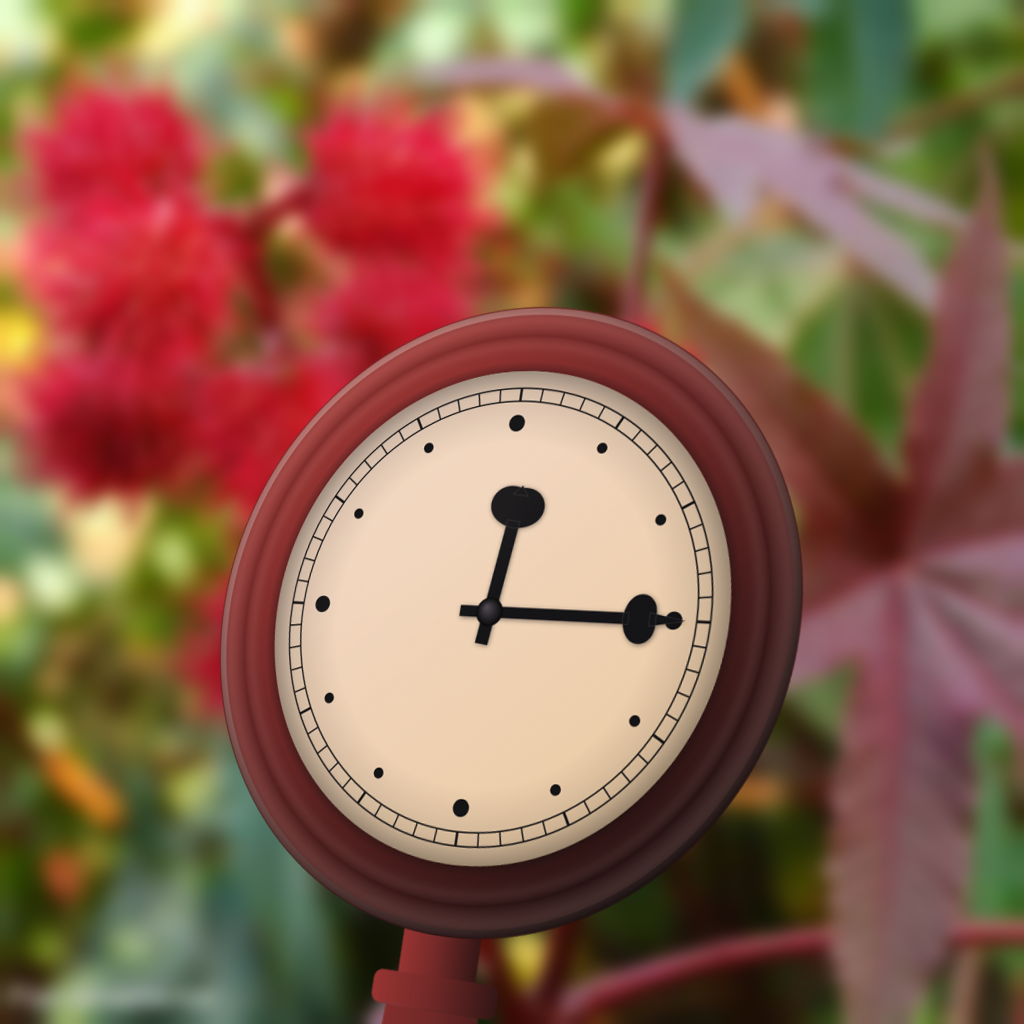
12:15
